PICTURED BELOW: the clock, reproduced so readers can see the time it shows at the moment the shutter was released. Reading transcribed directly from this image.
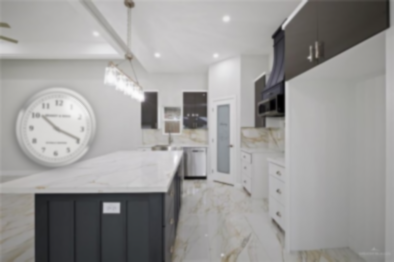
10:19
